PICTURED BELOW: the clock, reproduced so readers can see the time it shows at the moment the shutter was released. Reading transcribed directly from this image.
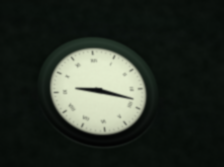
9:18
